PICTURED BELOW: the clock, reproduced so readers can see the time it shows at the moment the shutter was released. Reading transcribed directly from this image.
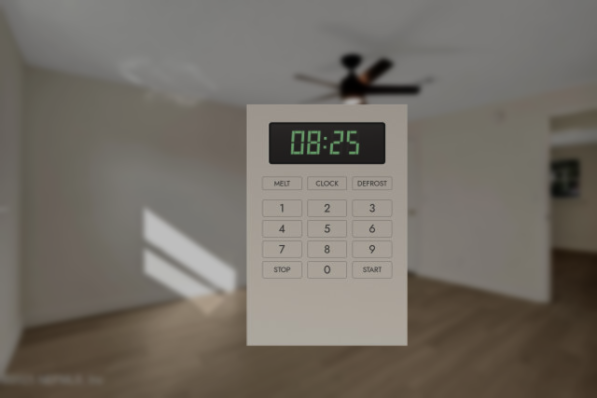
8:25
